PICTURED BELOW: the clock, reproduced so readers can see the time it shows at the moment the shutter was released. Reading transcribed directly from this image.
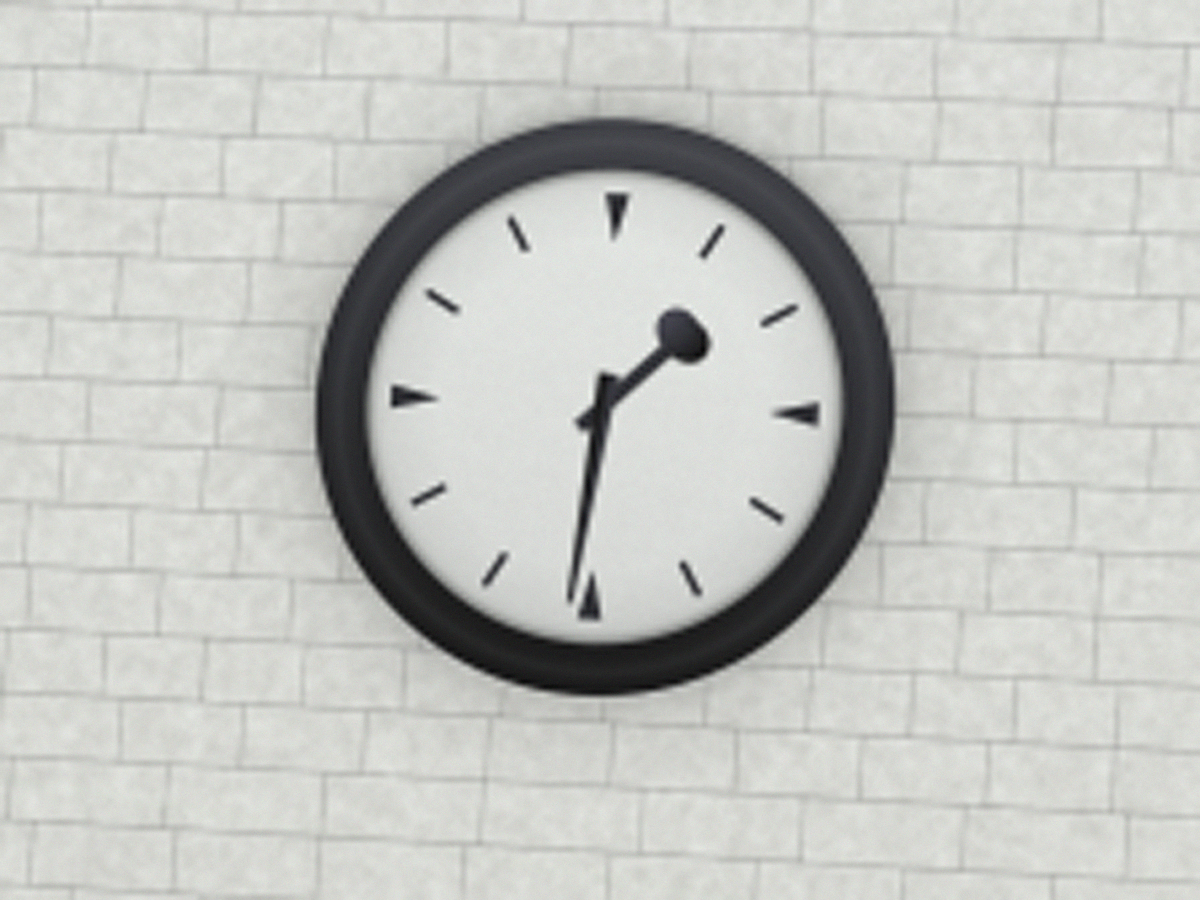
1:31
